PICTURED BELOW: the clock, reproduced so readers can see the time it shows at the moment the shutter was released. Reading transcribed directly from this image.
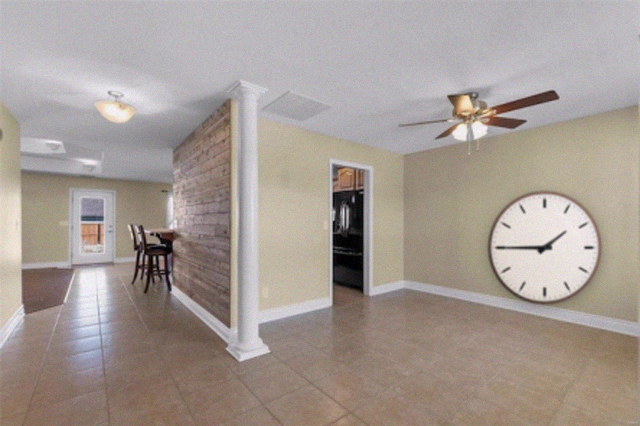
1:45
